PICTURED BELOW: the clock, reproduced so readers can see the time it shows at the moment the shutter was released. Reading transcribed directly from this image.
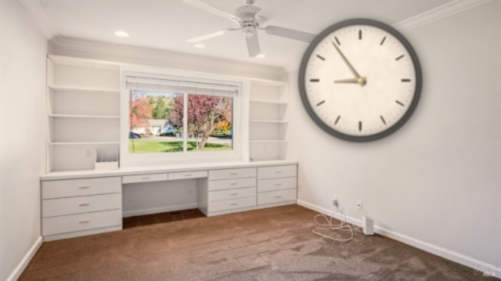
8:54
